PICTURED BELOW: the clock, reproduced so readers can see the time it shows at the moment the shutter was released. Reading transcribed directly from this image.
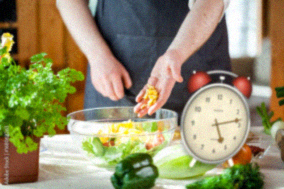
5:13
